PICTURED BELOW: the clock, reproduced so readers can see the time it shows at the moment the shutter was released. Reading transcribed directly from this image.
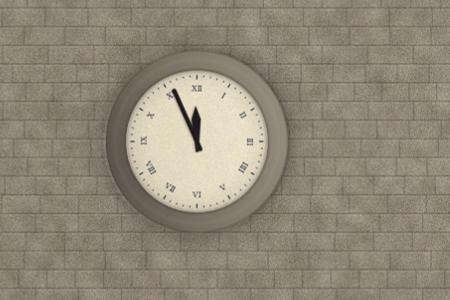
11:56
